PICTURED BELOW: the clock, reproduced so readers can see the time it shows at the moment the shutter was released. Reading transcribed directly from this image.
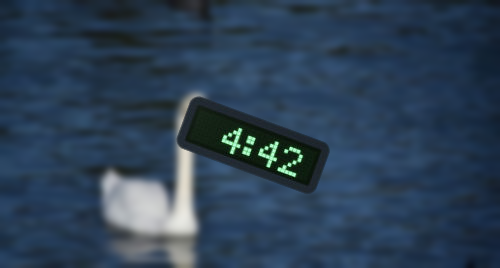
4:42
